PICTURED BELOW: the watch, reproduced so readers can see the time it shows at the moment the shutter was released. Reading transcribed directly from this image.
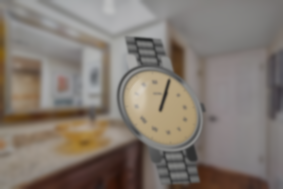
1:05
